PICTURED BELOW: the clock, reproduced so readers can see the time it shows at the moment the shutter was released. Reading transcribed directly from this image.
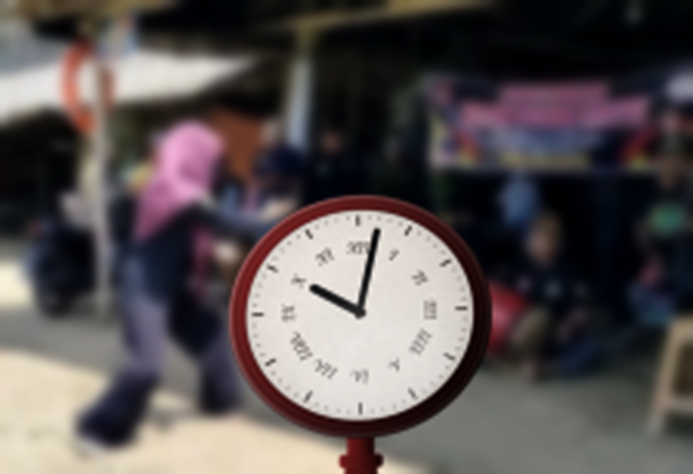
10:02
